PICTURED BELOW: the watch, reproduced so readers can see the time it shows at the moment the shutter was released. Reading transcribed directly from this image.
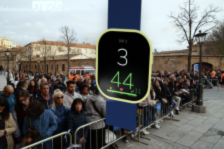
3:44
